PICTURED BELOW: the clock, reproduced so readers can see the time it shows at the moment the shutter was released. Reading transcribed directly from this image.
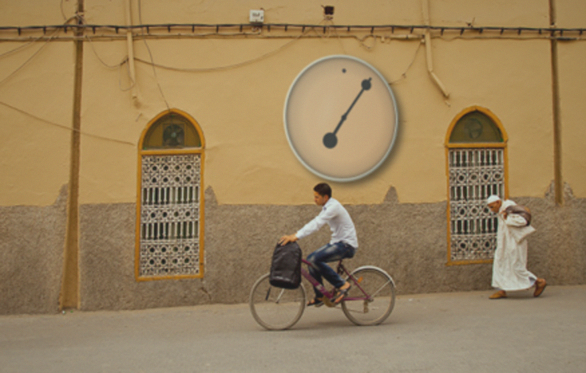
7:06
